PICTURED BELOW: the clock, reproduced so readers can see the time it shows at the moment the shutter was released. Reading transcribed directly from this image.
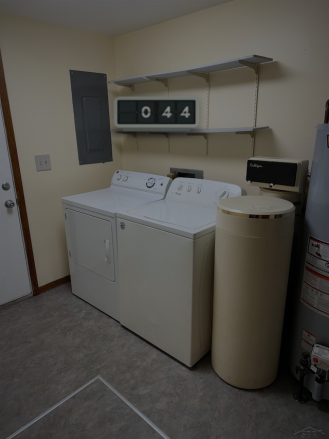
0:44
